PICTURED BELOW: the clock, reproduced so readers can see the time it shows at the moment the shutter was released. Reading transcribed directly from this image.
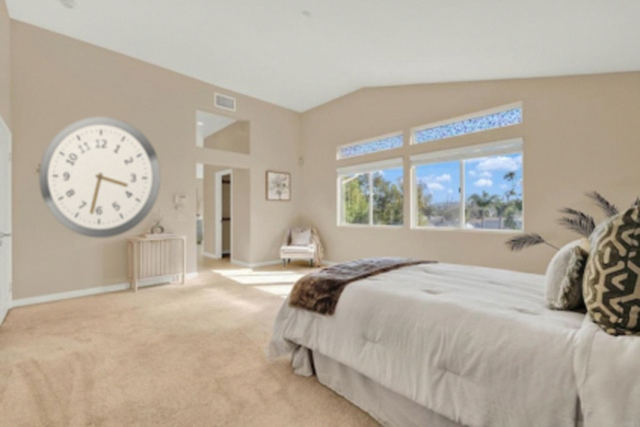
3:32
